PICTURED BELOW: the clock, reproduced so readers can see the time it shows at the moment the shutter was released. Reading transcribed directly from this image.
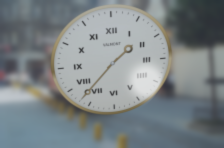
1:37
